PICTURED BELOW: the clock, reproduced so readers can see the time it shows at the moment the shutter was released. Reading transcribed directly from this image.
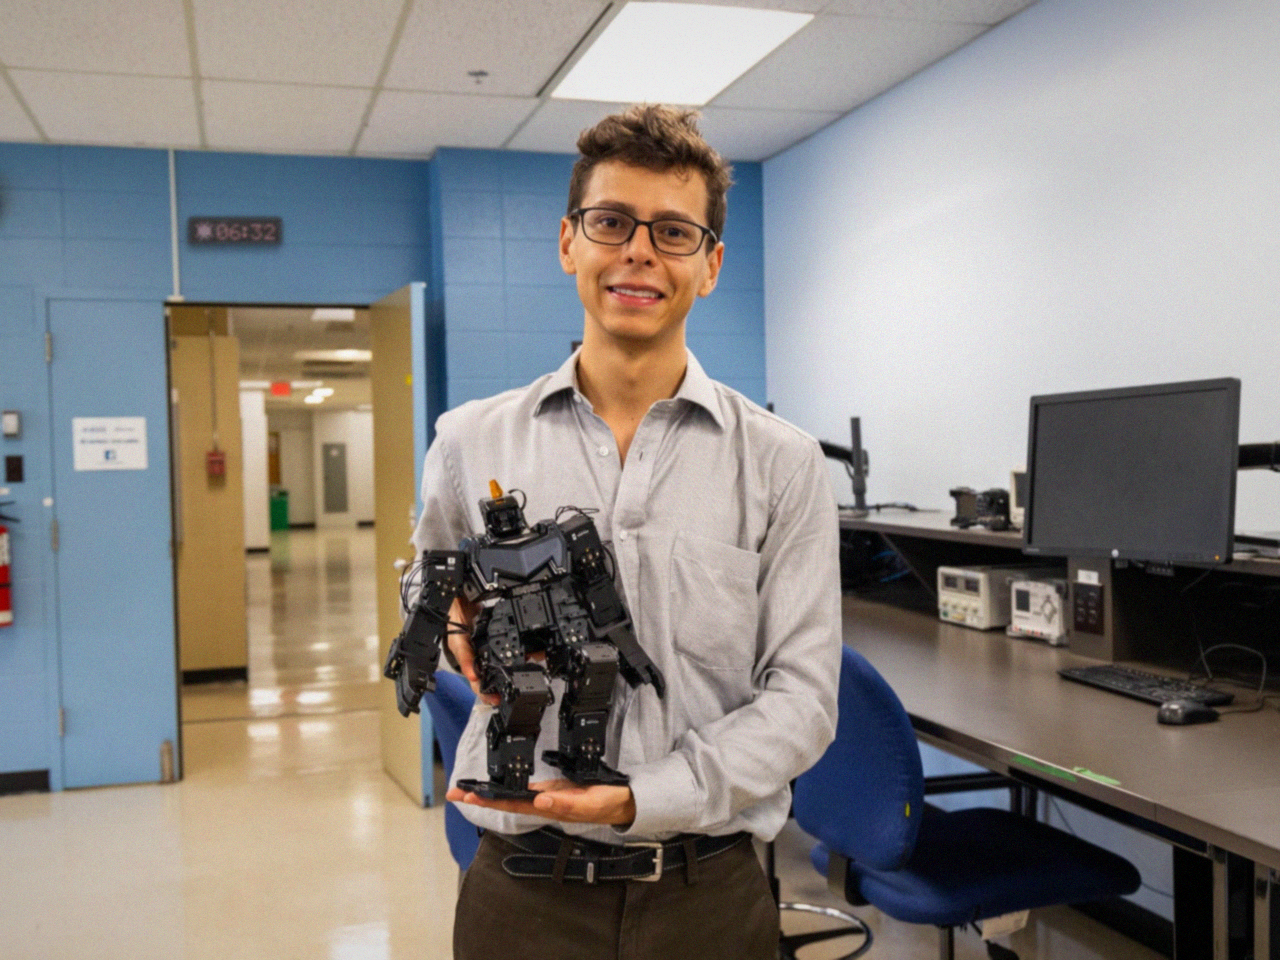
6:32
